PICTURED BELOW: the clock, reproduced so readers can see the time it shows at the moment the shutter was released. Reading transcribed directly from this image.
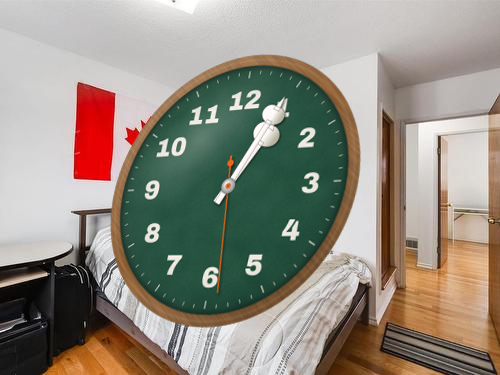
1:04:29
